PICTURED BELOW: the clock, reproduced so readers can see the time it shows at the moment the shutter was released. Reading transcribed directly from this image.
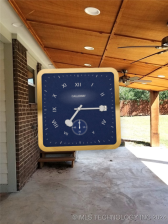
7:15
